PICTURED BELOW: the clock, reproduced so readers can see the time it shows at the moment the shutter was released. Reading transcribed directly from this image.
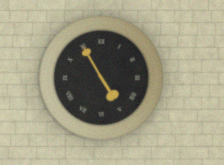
4:55
